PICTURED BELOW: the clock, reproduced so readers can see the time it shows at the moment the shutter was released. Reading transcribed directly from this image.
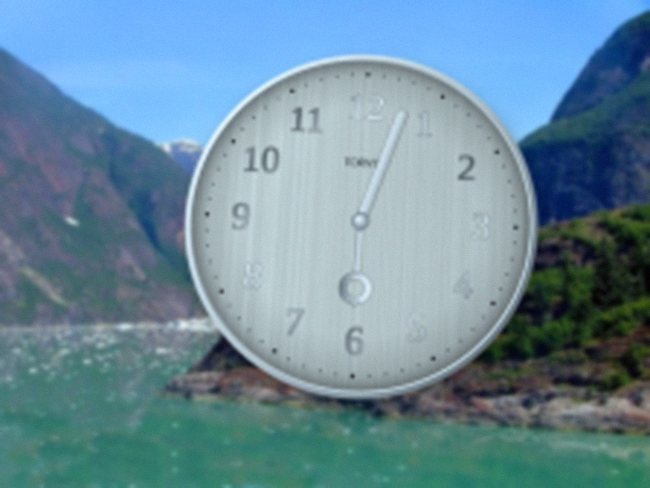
6:03
